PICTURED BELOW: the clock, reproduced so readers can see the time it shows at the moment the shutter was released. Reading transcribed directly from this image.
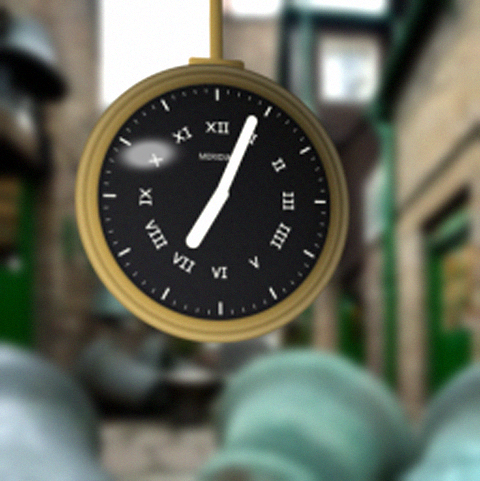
7:04
